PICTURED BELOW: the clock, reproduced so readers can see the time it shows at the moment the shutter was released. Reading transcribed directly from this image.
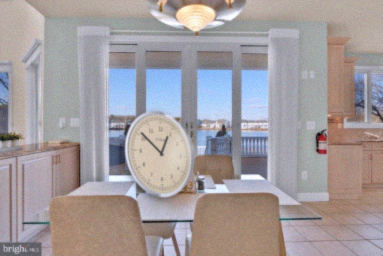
12:51
